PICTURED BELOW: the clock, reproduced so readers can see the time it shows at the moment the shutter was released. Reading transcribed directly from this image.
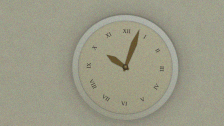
10:03
